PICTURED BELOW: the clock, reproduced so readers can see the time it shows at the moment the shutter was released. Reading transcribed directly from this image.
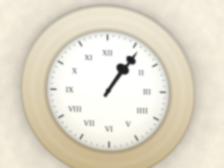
1:06
